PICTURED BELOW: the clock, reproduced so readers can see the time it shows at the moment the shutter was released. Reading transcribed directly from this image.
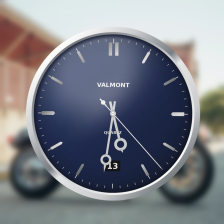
5:31:23
